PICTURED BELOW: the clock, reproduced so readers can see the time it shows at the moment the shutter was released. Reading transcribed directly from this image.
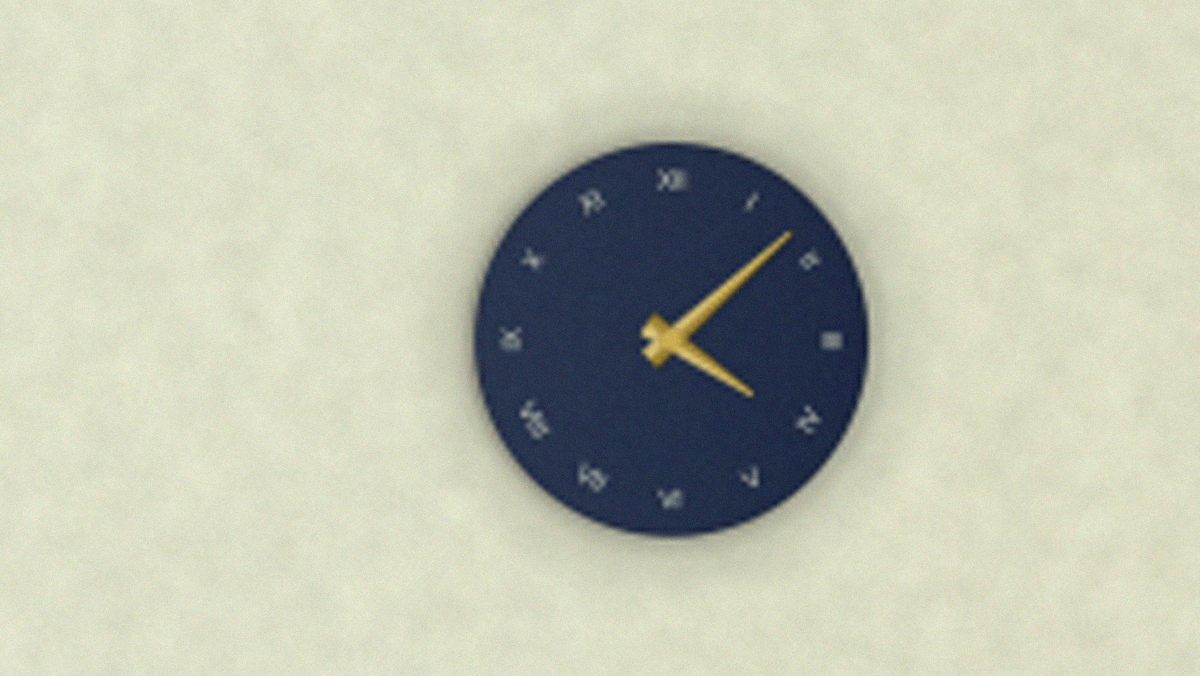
4:08
